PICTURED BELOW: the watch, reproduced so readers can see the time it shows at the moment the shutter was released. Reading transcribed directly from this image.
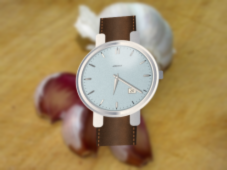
6:21
